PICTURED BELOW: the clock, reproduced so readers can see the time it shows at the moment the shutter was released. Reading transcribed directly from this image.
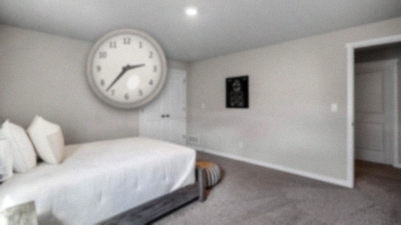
2:37
